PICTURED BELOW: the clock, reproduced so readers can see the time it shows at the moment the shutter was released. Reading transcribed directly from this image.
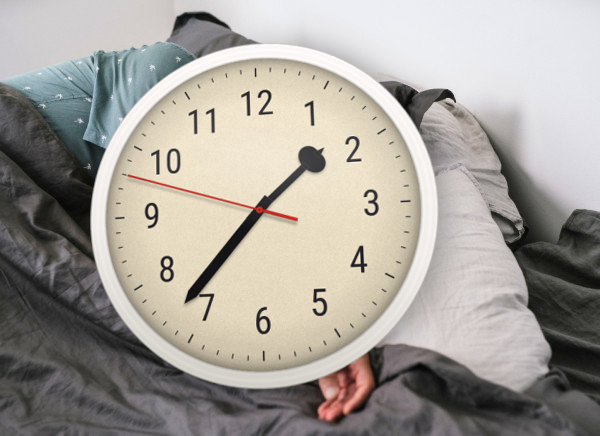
1:36:48
